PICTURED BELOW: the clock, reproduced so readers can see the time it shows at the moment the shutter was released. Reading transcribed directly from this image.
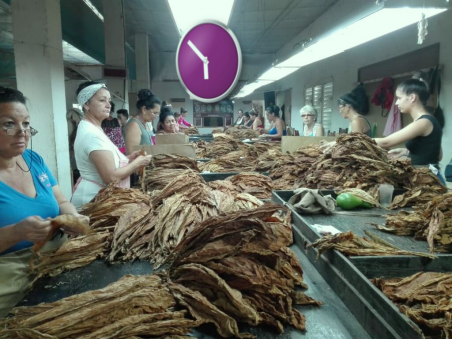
5:52
